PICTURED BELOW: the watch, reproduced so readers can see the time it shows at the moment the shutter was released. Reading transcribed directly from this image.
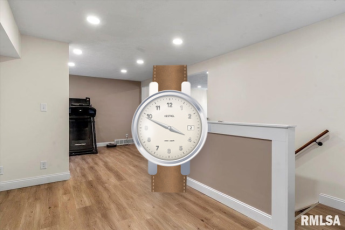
3:49
